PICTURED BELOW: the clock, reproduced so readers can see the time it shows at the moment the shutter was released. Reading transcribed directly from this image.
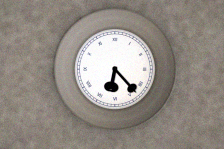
6:23
